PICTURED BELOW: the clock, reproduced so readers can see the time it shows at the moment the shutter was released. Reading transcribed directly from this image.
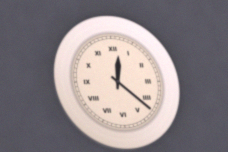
12:22
